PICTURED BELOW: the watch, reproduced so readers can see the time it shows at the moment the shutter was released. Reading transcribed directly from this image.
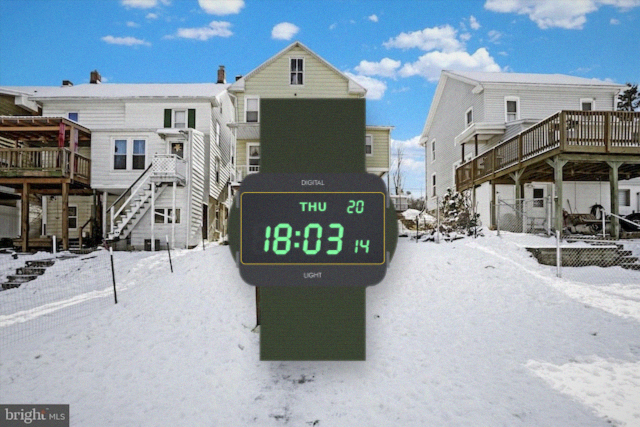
18:03:14
